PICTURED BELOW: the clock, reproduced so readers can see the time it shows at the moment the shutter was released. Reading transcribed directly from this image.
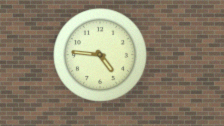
4:46
